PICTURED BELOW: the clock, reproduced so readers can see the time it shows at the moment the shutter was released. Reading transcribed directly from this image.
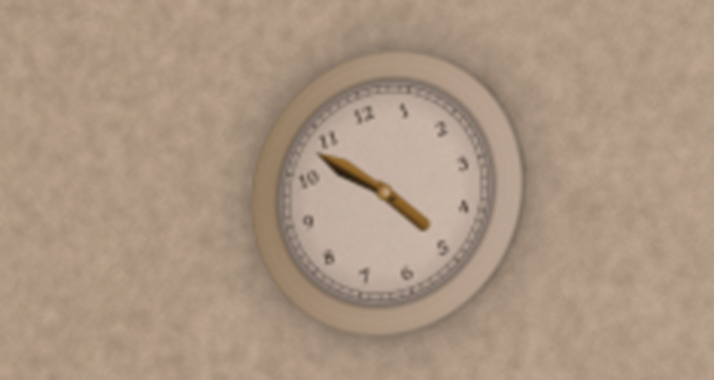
4:53
